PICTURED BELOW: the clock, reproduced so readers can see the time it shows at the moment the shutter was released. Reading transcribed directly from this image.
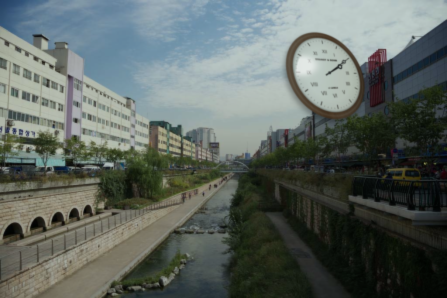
2:10
